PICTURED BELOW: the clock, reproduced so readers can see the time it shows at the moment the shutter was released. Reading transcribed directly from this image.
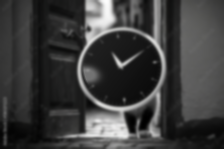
11:10
